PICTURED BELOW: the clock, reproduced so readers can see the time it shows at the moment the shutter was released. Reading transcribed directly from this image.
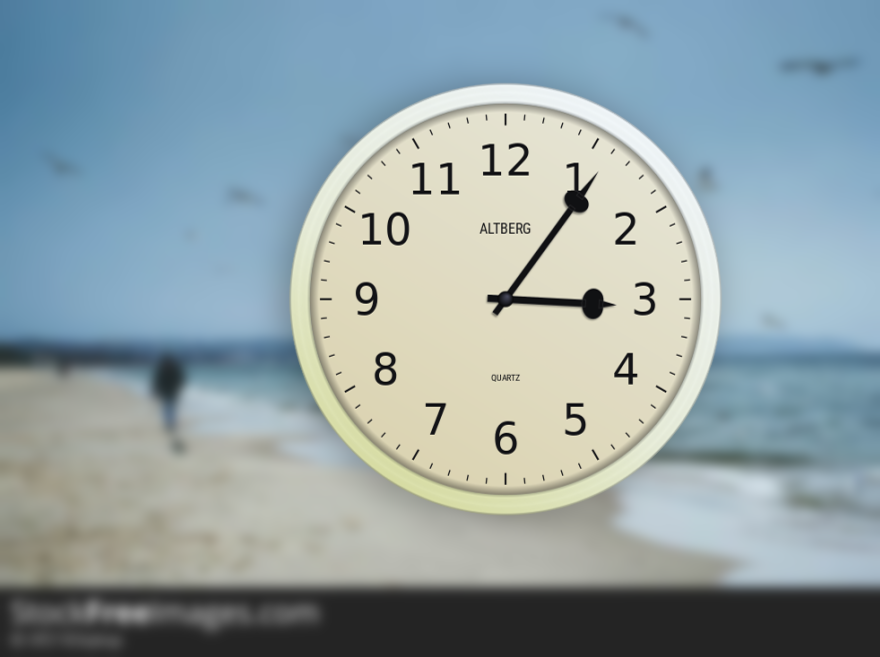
3:06
